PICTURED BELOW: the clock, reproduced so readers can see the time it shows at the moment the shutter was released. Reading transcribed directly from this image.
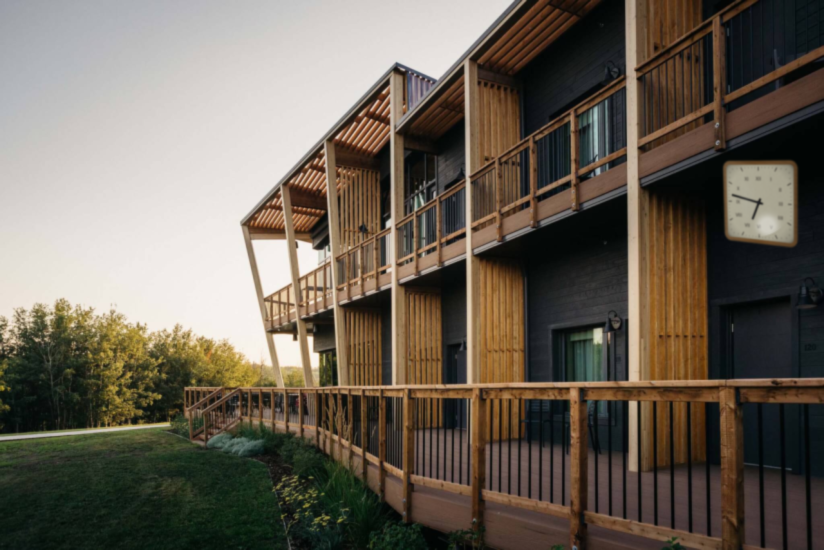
6:47
